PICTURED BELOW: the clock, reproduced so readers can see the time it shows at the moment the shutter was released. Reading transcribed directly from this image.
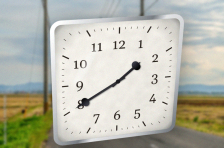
1:40
